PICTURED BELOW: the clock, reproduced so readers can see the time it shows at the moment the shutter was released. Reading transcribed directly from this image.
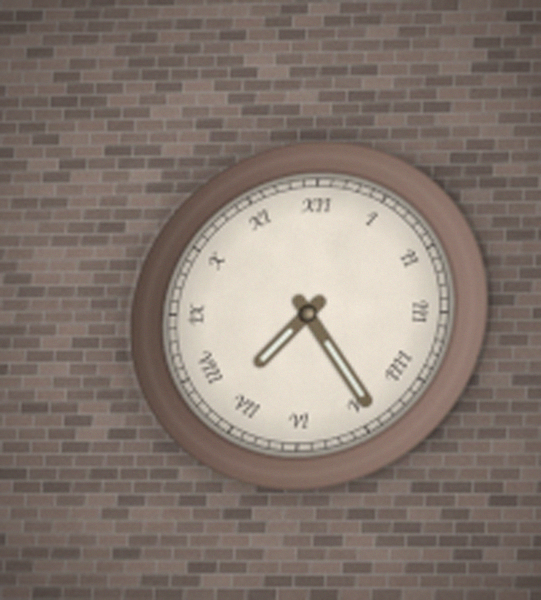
7:24
